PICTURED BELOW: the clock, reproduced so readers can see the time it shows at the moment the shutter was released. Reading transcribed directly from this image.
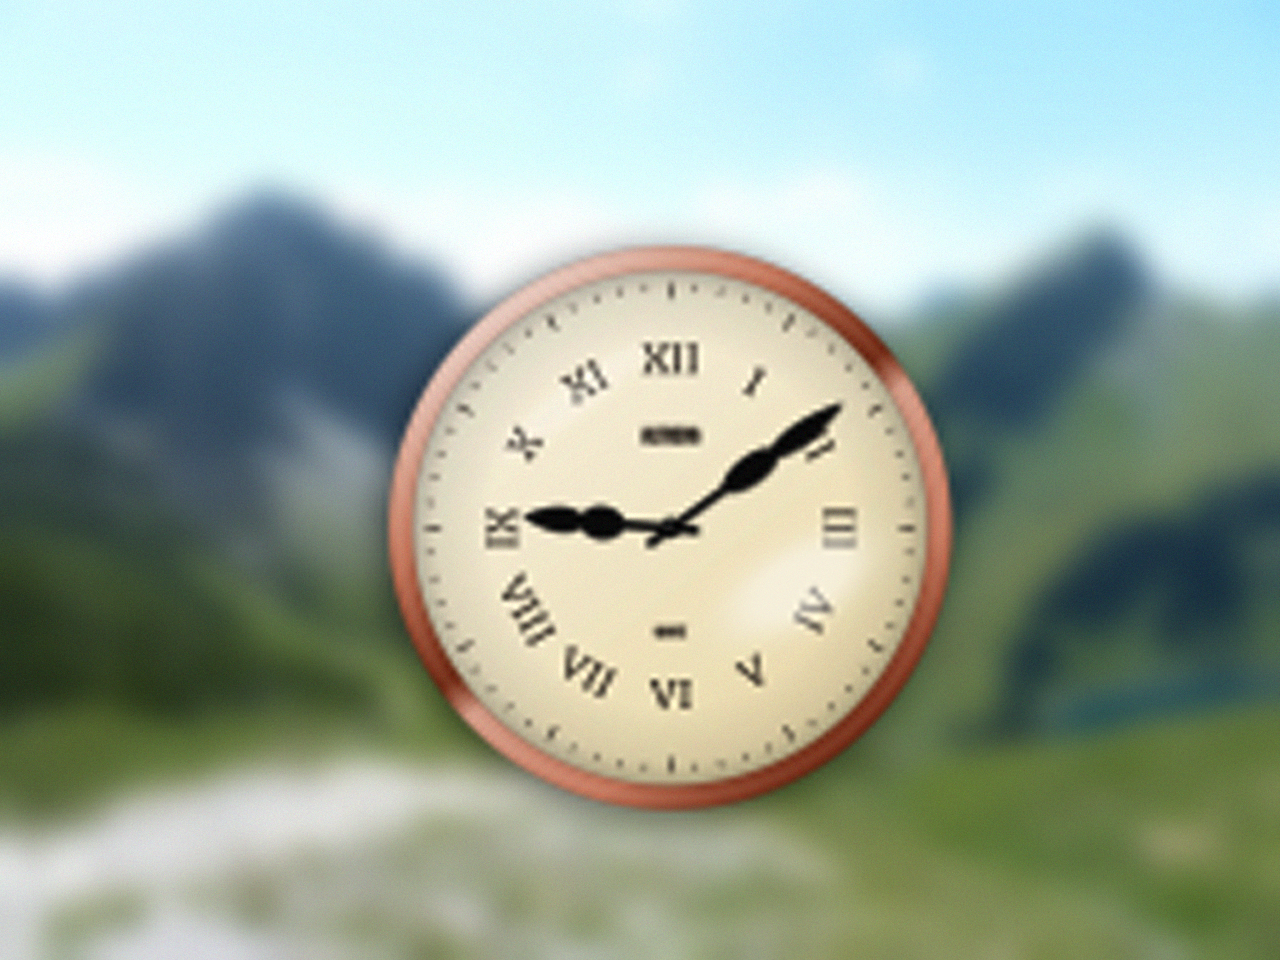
9:09
